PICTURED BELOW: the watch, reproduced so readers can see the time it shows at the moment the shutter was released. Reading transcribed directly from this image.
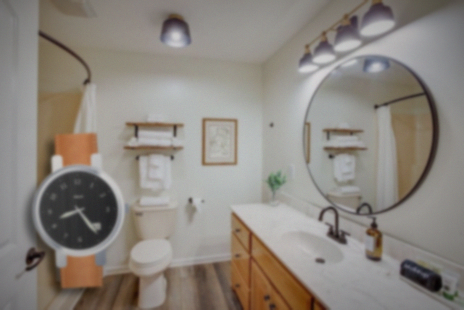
8:24
